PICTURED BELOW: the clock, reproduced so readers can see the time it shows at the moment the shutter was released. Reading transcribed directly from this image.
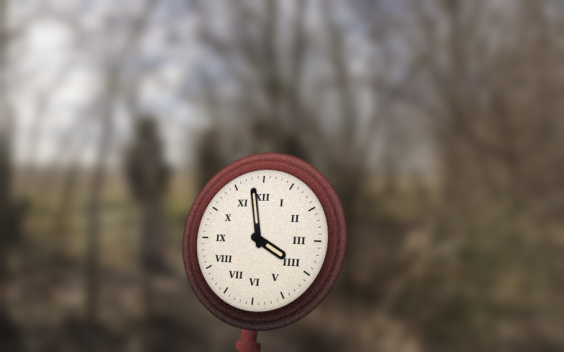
3:58
